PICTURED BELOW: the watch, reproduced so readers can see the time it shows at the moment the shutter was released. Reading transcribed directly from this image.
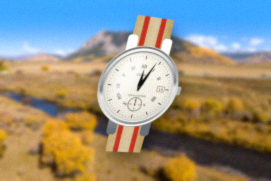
12:04
